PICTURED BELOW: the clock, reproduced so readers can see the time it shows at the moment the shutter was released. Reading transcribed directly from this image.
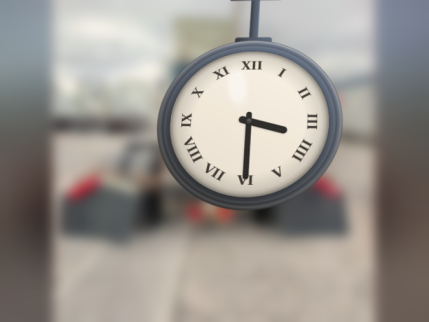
3:30
